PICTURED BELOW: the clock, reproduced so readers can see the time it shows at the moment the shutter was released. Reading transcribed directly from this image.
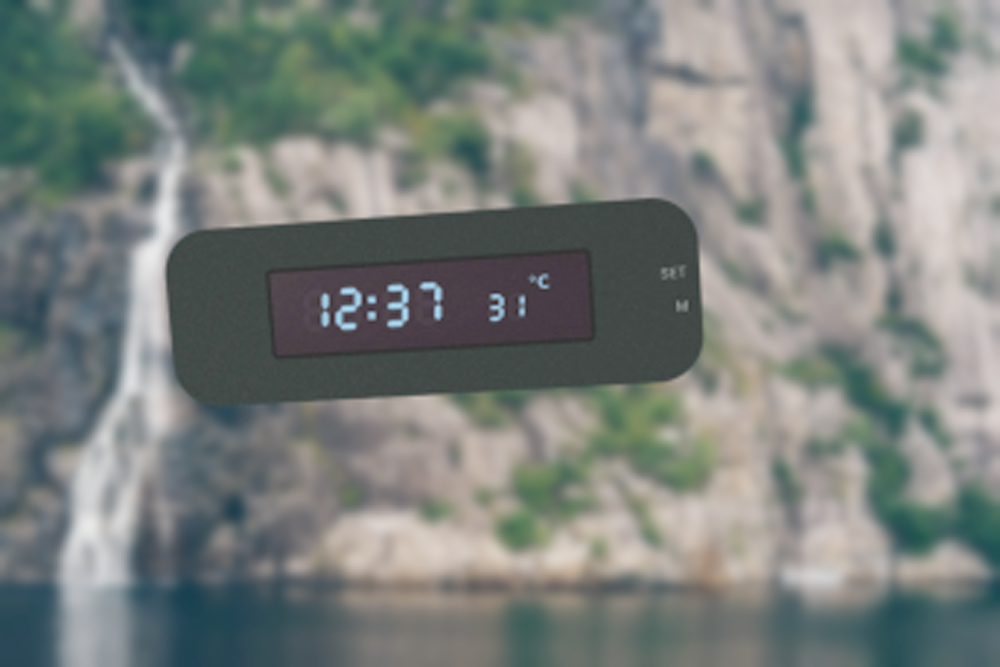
12:37
